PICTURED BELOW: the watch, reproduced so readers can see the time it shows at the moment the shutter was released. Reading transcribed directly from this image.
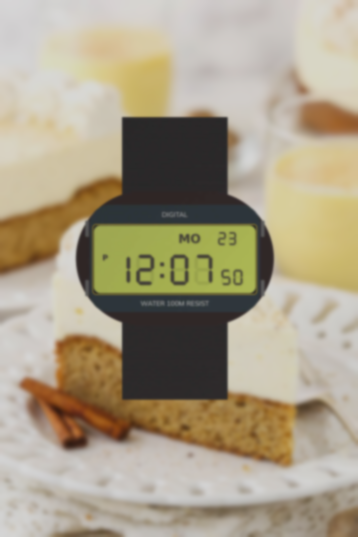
12:07:50
